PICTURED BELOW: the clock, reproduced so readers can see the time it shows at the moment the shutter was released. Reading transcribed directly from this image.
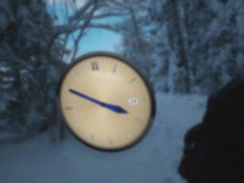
3:50
